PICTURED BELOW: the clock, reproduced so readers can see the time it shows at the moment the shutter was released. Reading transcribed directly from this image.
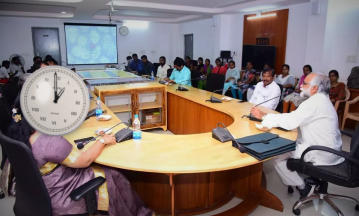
12:59
